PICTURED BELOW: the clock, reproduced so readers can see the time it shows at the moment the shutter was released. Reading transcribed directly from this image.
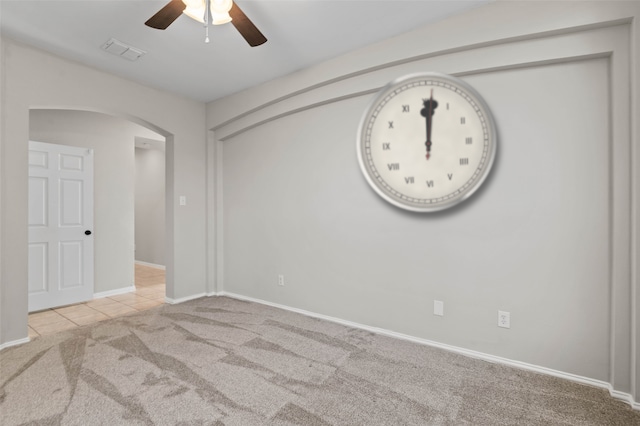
12:01:01
